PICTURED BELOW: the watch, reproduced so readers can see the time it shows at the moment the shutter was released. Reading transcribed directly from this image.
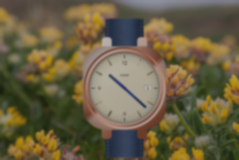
10:22
